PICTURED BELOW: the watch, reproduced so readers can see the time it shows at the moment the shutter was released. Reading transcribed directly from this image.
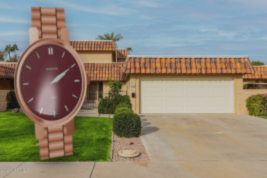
2:10
